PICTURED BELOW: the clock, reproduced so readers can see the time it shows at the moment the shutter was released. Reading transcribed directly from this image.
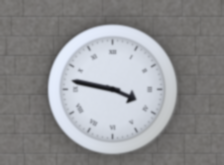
3:47
